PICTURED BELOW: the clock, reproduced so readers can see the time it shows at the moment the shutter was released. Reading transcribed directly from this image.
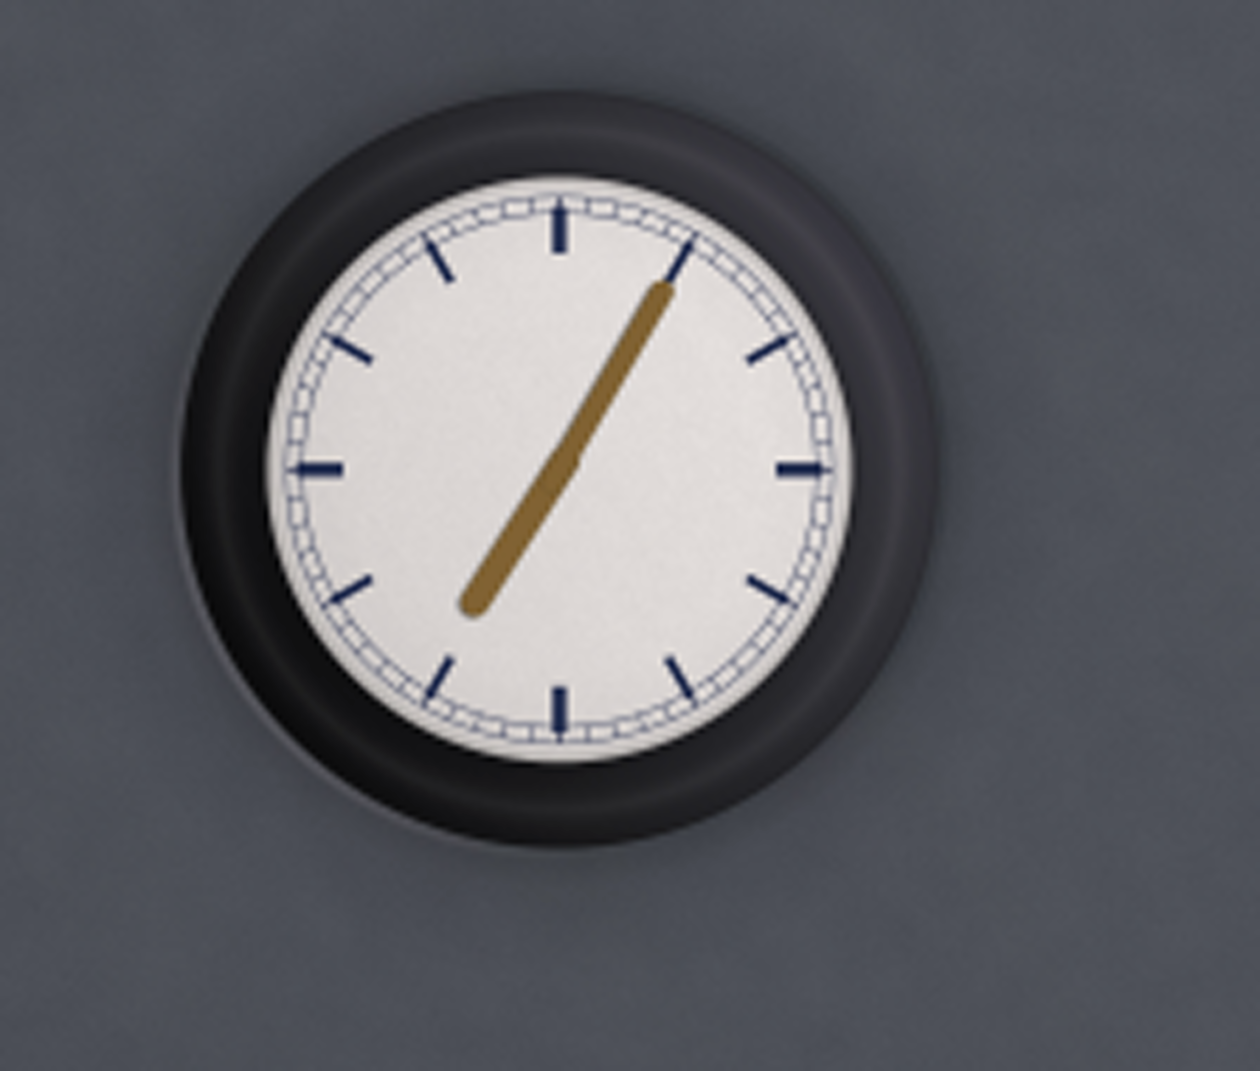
7:05
